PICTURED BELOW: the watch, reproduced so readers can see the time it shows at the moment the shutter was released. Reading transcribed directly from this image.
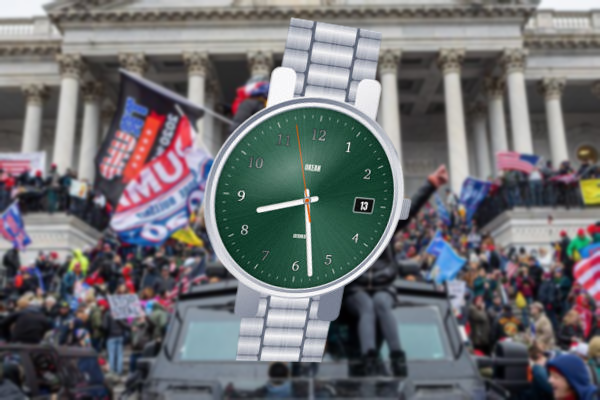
8:27:57
